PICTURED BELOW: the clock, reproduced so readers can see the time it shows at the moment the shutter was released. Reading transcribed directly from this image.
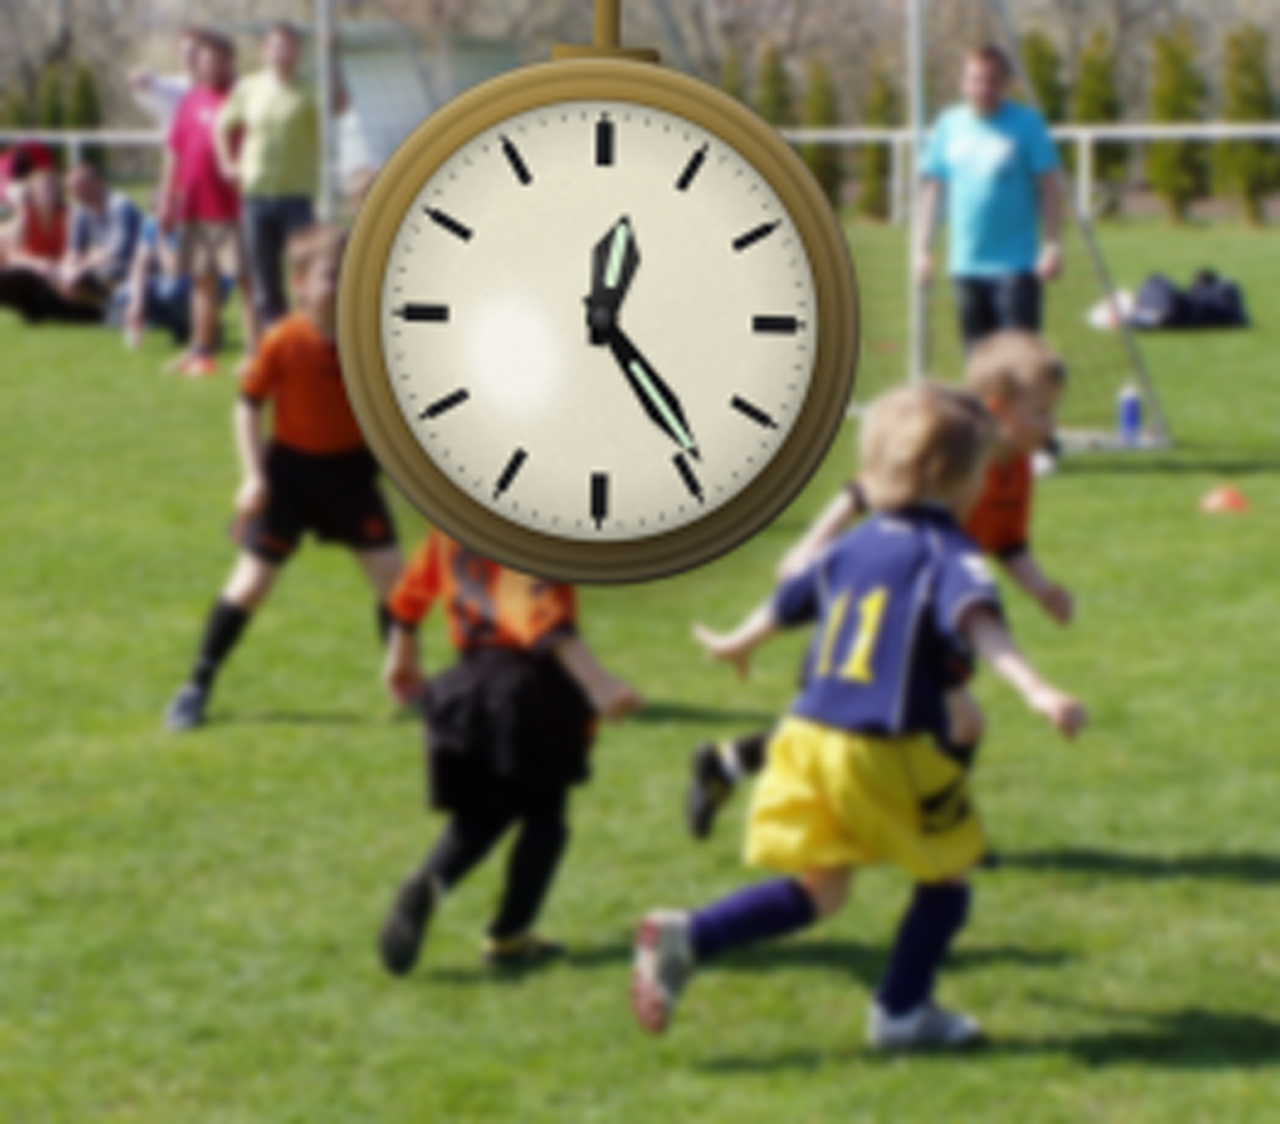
12:24
